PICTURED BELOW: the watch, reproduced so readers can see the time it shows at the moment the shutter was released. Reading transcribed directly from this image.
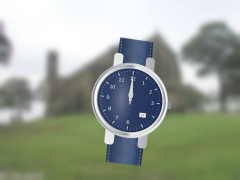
12:00
